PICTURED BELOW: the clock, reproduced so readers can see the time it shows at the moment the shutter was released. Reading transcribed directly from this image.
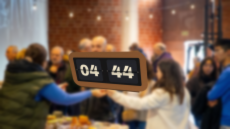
4:44
